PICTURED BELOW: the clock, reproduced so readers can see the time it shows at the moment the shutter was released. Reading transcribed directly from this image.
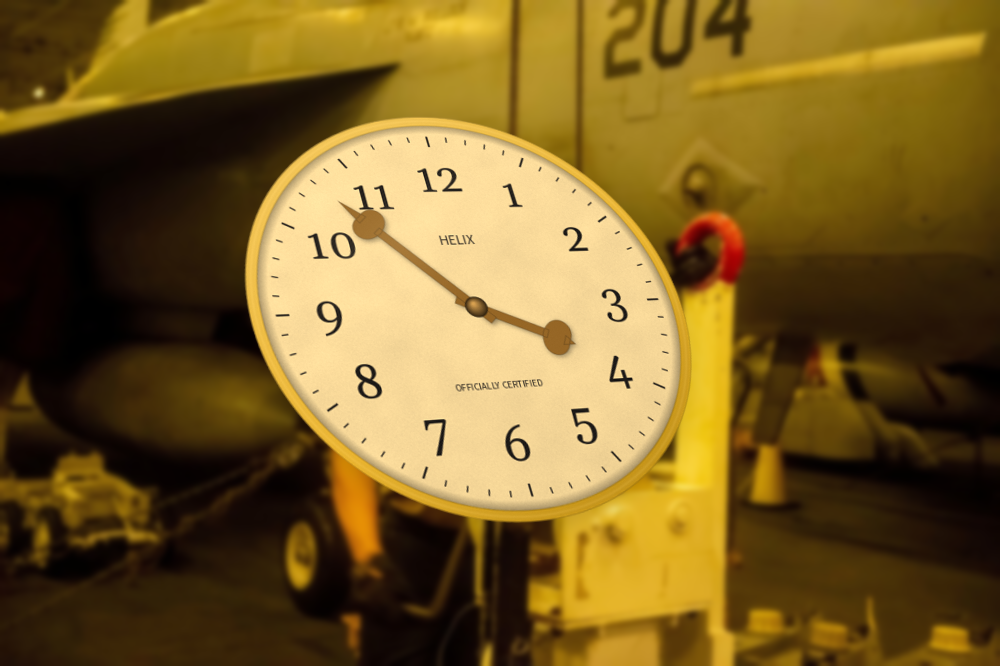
3:53
